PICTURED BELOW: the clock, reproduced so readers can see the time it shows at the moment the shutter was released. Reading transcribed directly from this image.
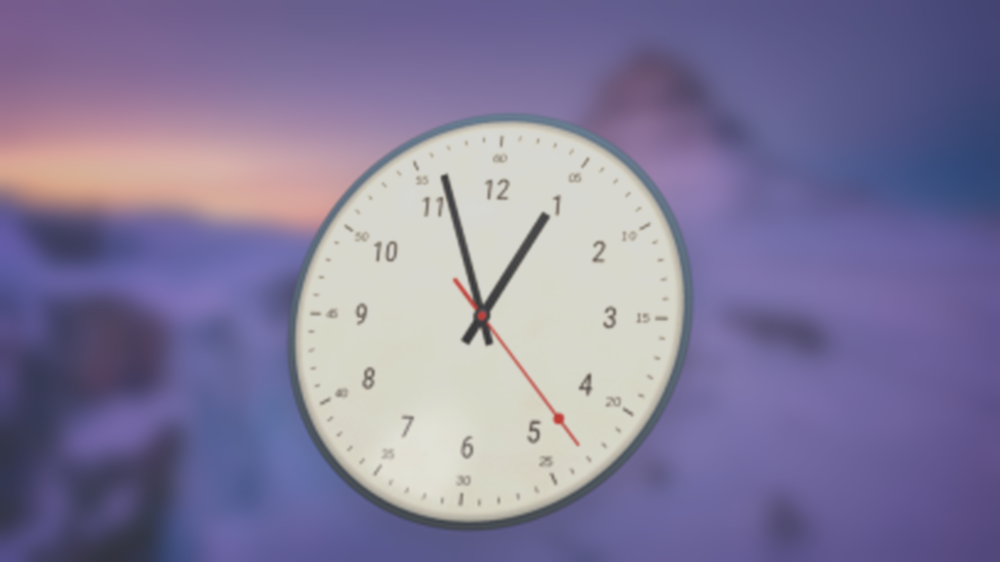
12:56:23
